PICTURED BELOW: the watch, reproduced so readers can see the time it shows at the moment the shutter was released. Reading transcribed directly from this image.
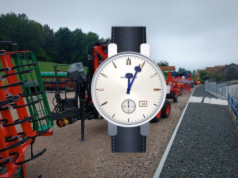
12:04
